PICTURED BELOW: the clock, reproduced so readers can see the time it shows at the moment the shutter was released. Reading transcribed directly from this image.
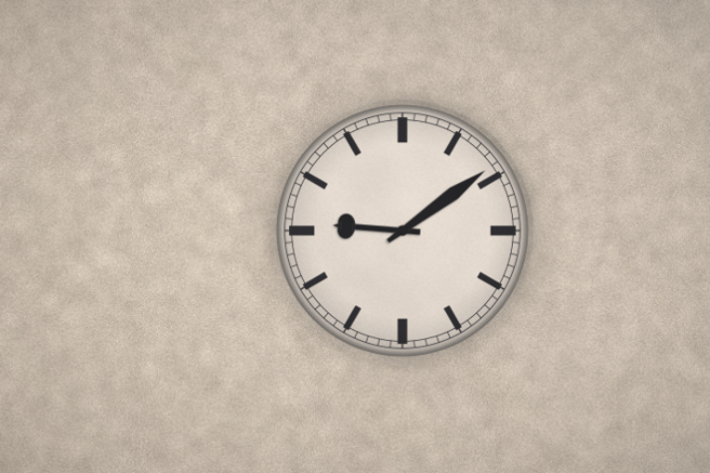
9:09
